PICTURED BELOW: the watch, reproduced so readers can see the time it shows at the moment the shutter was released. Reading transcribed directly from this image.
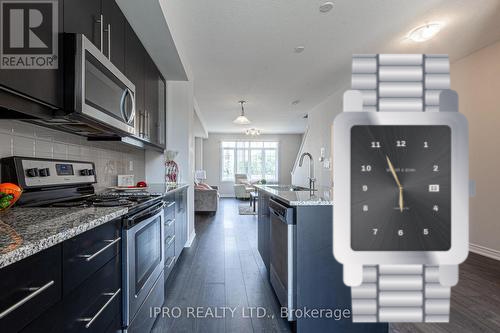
5:56
